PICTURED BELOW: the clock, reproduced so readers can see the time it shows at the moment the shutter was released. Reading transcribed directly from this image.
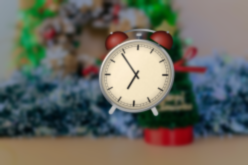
6:54
